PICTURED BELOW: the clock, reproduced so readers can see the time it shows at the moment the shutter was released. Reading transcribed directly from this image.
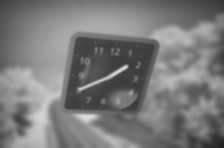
1:40
